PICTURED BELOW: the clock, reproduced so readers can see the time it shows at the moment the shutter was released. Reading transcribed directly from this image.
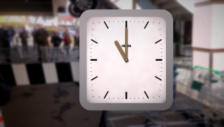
11:00
